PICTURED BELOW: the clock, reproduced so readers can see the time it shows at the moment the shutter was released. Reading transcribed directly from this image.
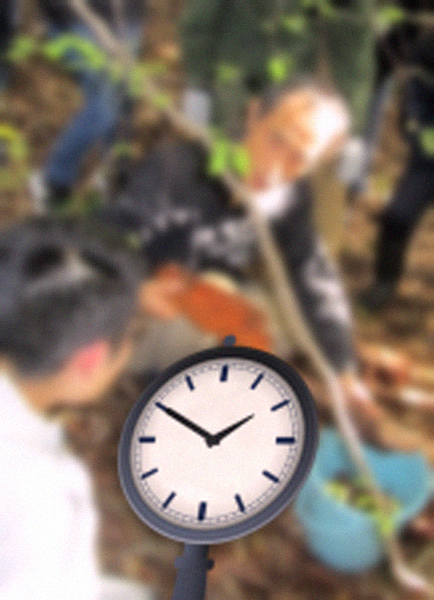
1:50
